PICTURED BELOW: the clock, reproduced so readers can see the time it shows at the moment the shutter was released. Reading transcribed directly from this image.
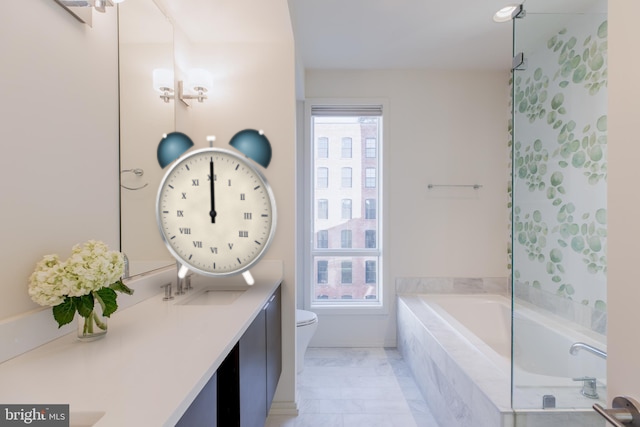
12:00
